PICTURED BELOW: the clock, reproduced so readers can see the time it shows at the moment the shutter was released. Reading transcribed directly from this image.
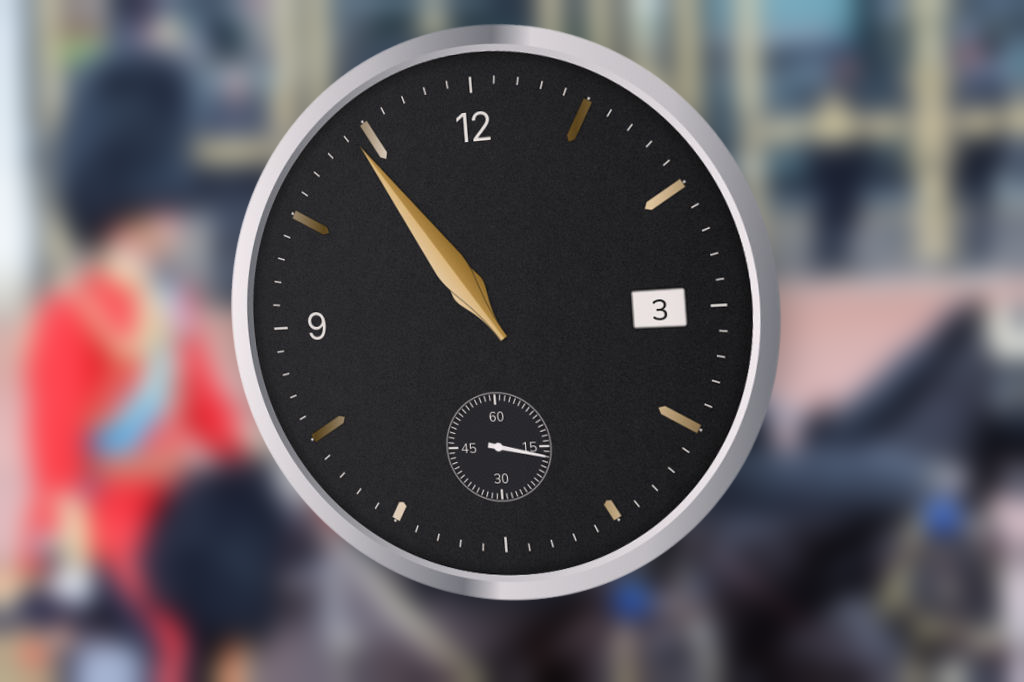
10:54:17
